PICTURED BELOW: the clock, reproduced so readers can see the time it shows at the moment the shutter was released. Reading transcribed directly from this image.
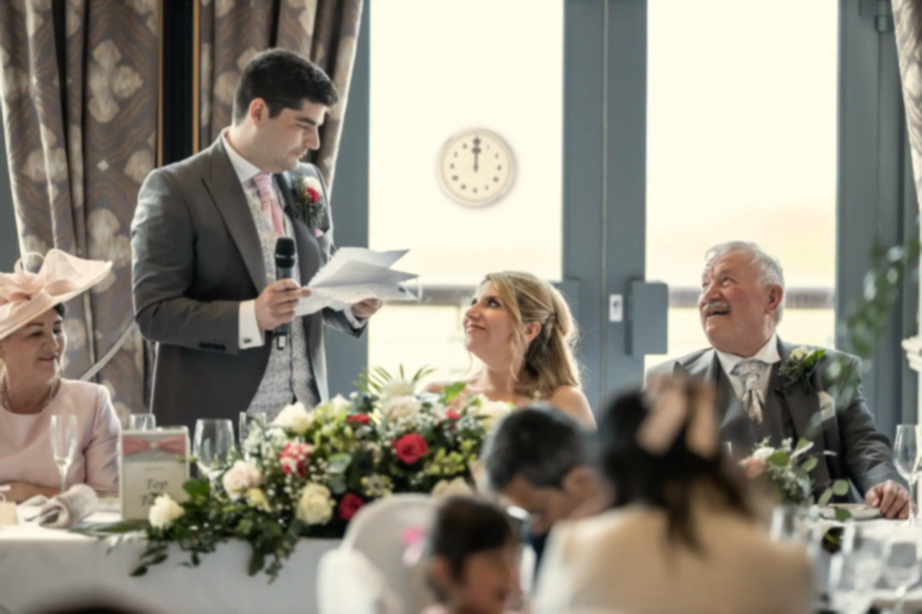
12:00
